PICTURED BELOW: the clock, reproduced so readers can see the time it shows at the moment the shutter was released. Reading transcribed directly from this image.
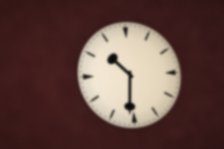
10:31
